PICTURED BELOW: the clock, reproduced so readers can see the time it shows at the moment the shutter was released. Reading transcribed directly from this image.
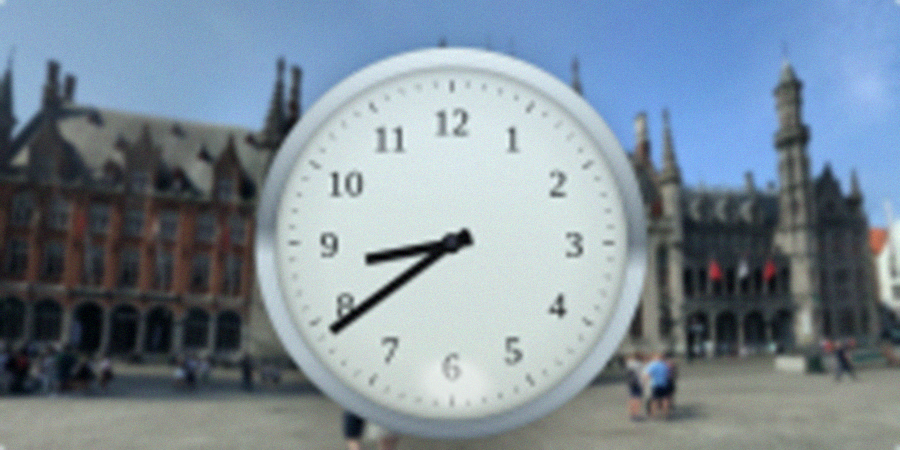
8:39
